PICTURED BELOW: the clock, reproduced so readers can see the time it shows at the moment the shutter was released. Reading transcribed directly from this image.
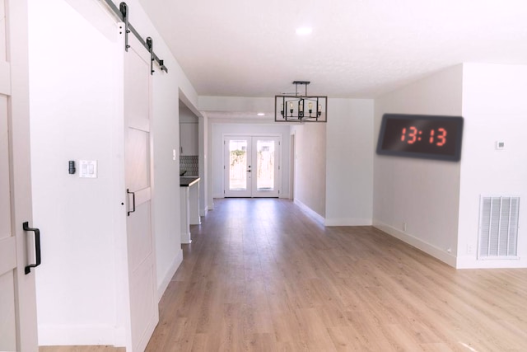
13:13
